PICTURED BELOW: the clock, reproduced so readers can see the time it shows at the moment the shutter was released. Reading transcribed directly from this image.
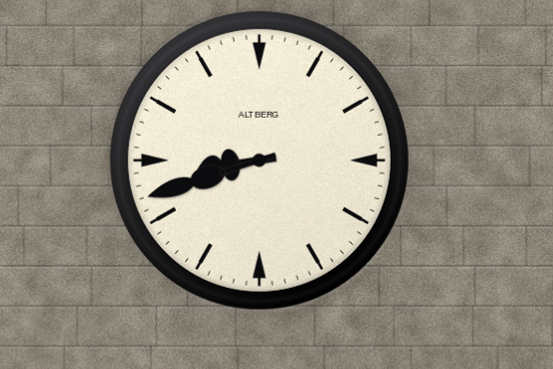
8:42
